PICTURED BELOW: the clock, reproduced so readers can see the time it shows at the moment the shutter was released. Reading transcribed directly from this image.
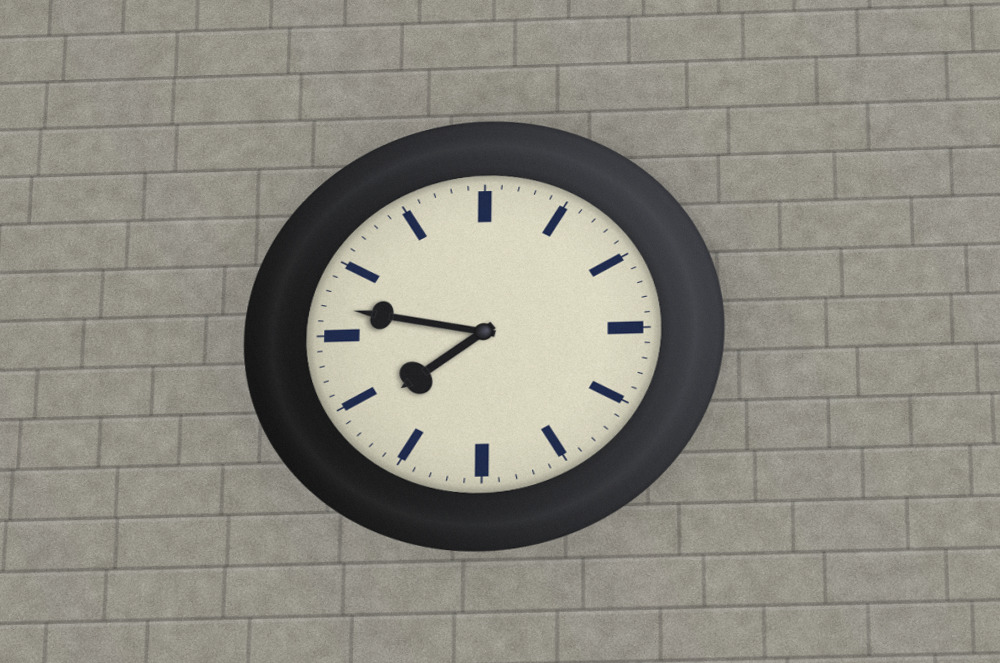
7:47
